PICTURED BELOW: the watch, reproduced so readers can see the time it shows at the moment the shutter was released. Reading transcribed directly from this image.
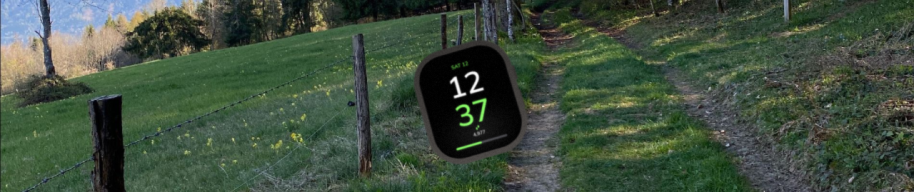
12:37
